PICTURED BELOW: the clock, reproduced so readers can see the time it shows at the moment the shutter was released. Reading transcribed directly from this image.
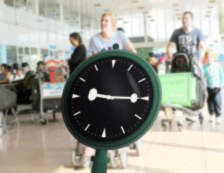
9:15
